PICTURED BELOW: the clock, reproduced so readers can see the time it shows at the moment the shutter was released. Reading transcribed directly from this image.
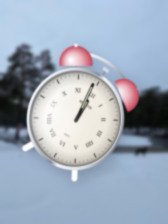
11:59
